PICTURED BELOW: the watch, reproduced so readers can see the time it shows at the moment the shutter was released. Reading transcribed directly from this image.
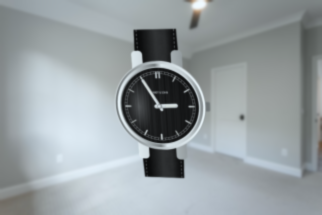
2:55
